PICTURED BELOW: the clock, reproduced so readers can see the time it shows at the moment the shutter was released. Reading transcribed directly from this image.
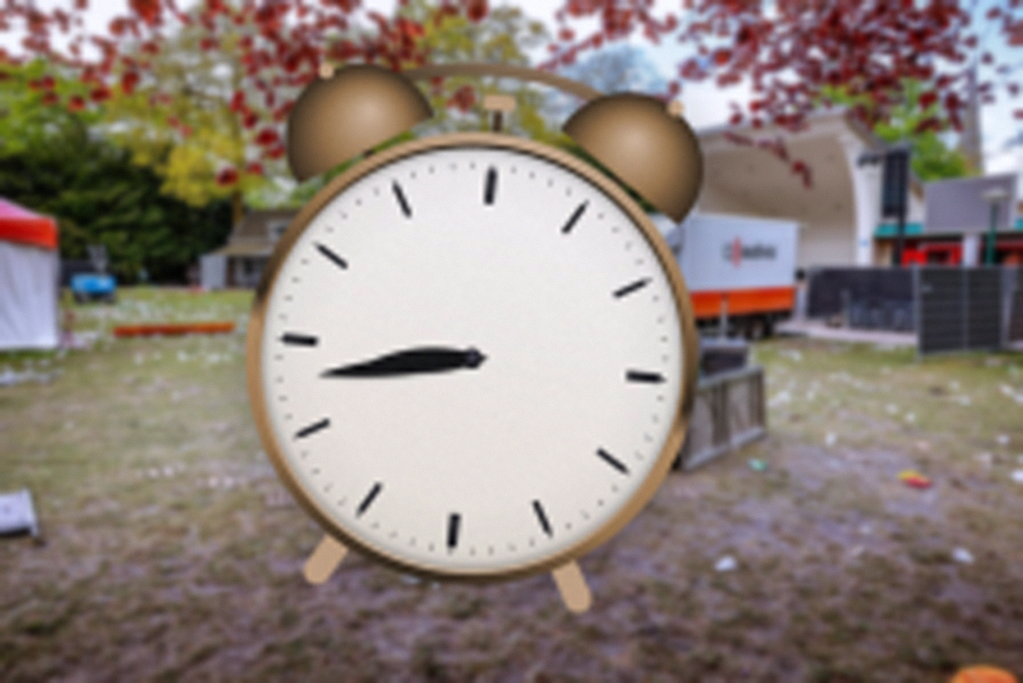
8:43
